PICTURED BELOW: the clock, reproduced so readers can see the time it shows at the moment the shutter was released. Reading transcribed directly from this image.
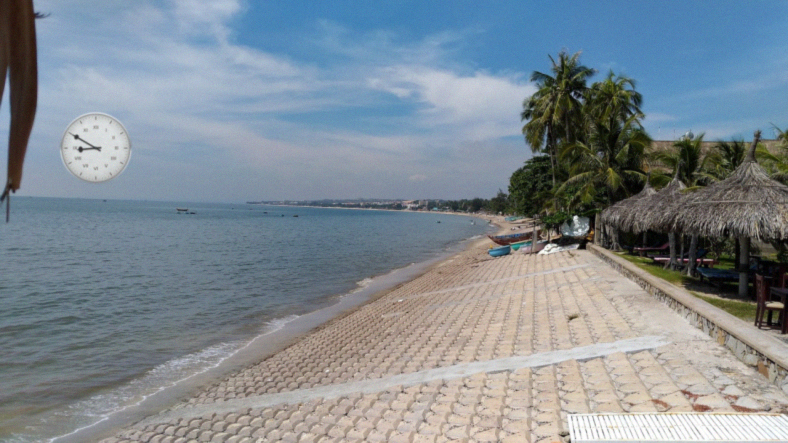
8:50
